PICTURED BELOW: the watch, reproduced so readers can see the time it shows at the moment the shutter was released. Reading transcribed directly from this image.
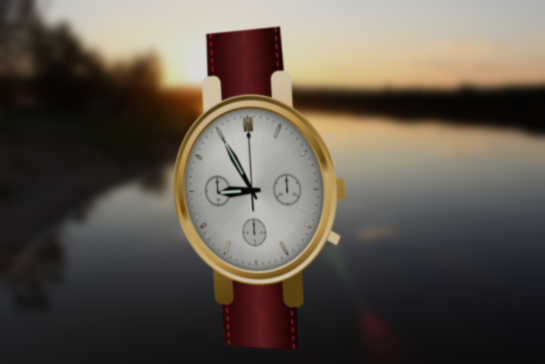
8:55
